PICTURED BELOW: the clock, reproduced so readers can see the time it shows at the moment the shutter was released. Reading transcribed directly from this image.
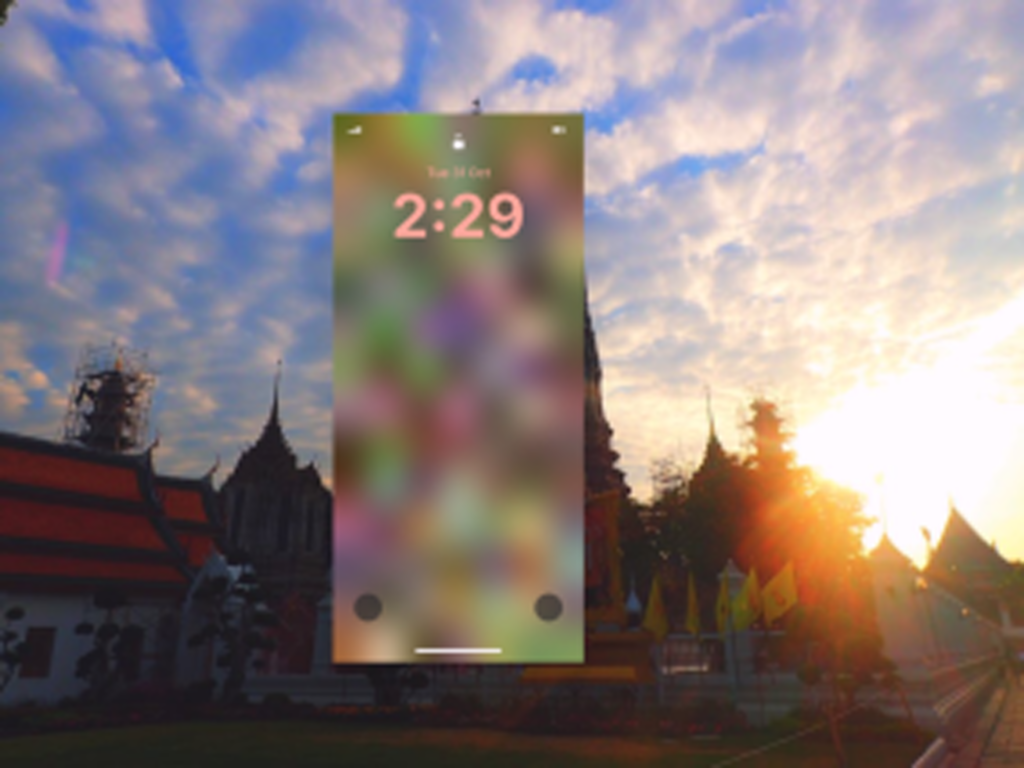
2:29
